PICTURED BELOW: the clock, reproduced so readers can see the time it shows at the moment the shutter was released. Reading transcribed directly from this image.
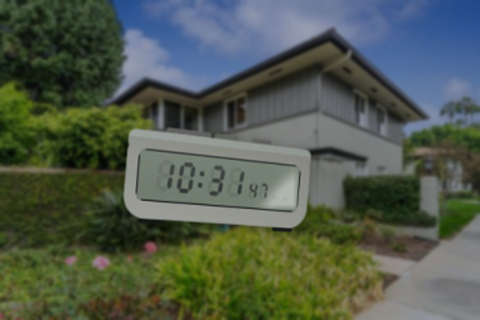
10:31:47
